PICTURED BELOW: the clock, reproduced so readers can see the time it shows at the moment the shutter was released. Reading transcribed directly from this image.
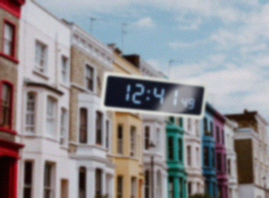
12:41
